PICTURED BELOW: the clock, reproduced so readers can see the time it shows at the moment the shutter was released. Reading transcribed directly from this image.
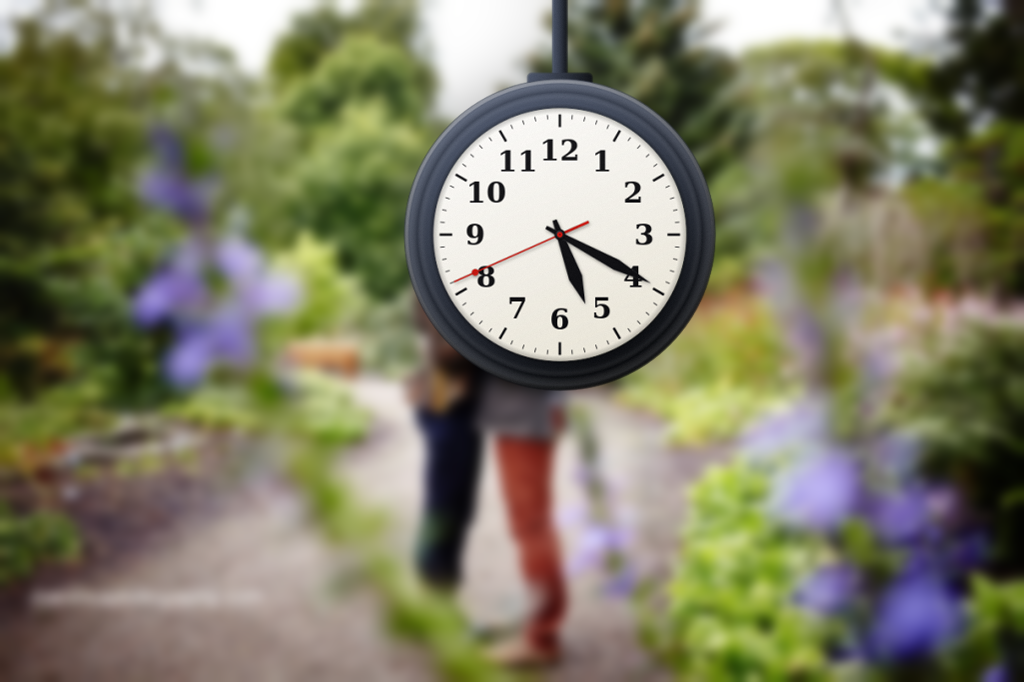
5:19:41
